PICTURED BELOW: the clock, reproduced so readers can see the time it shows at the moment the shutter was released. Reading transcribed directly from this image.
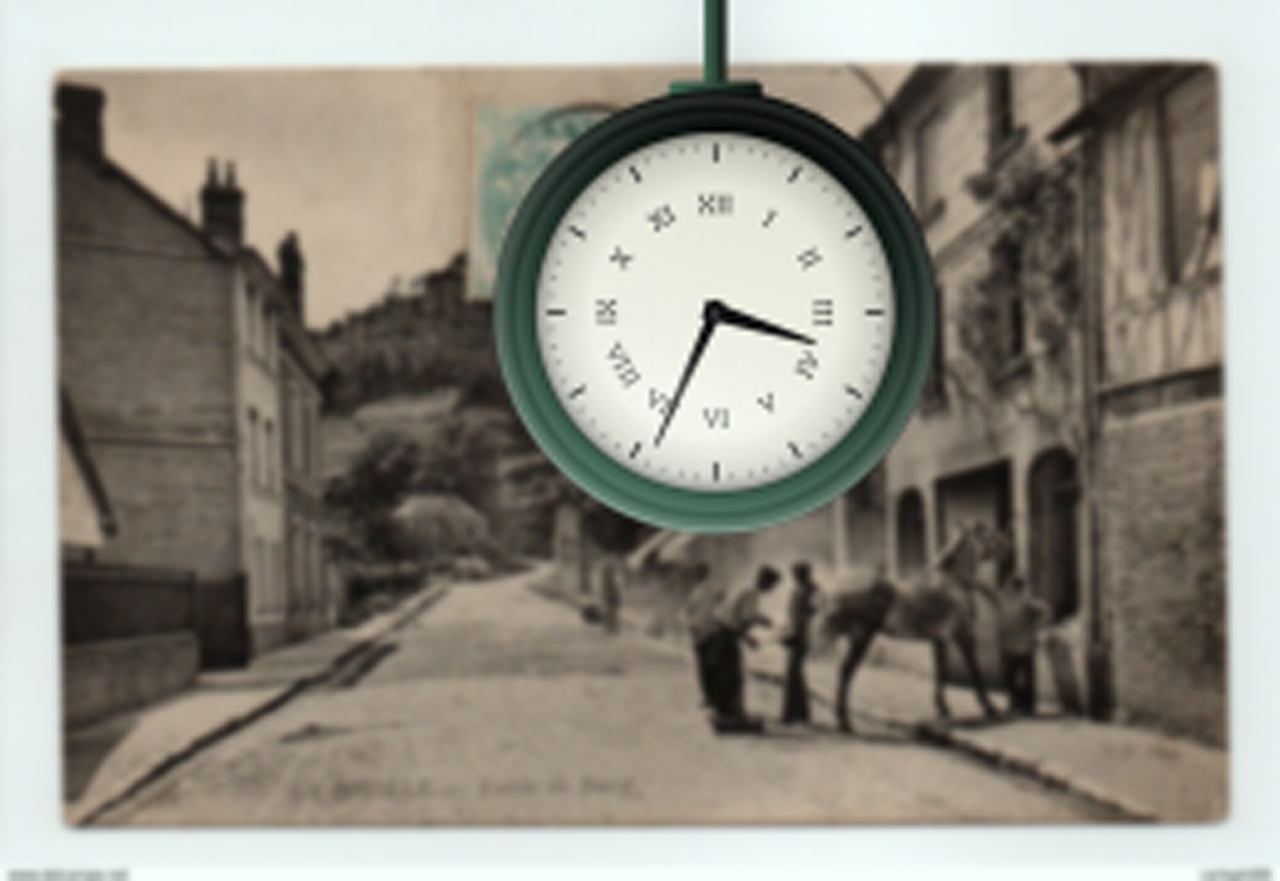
3:34
